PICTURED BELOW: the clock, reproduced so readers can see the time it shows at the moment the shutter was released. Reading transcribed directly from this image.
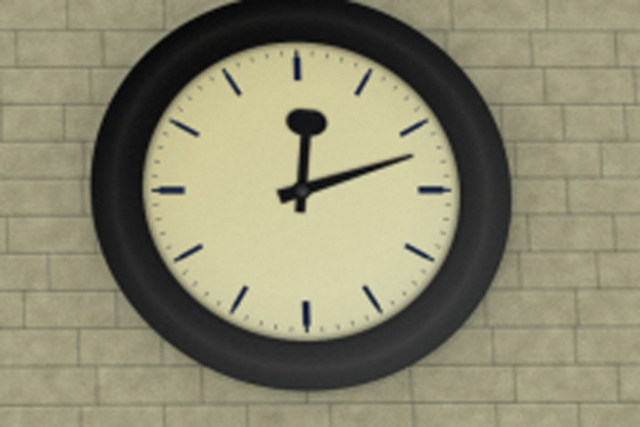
12:12
